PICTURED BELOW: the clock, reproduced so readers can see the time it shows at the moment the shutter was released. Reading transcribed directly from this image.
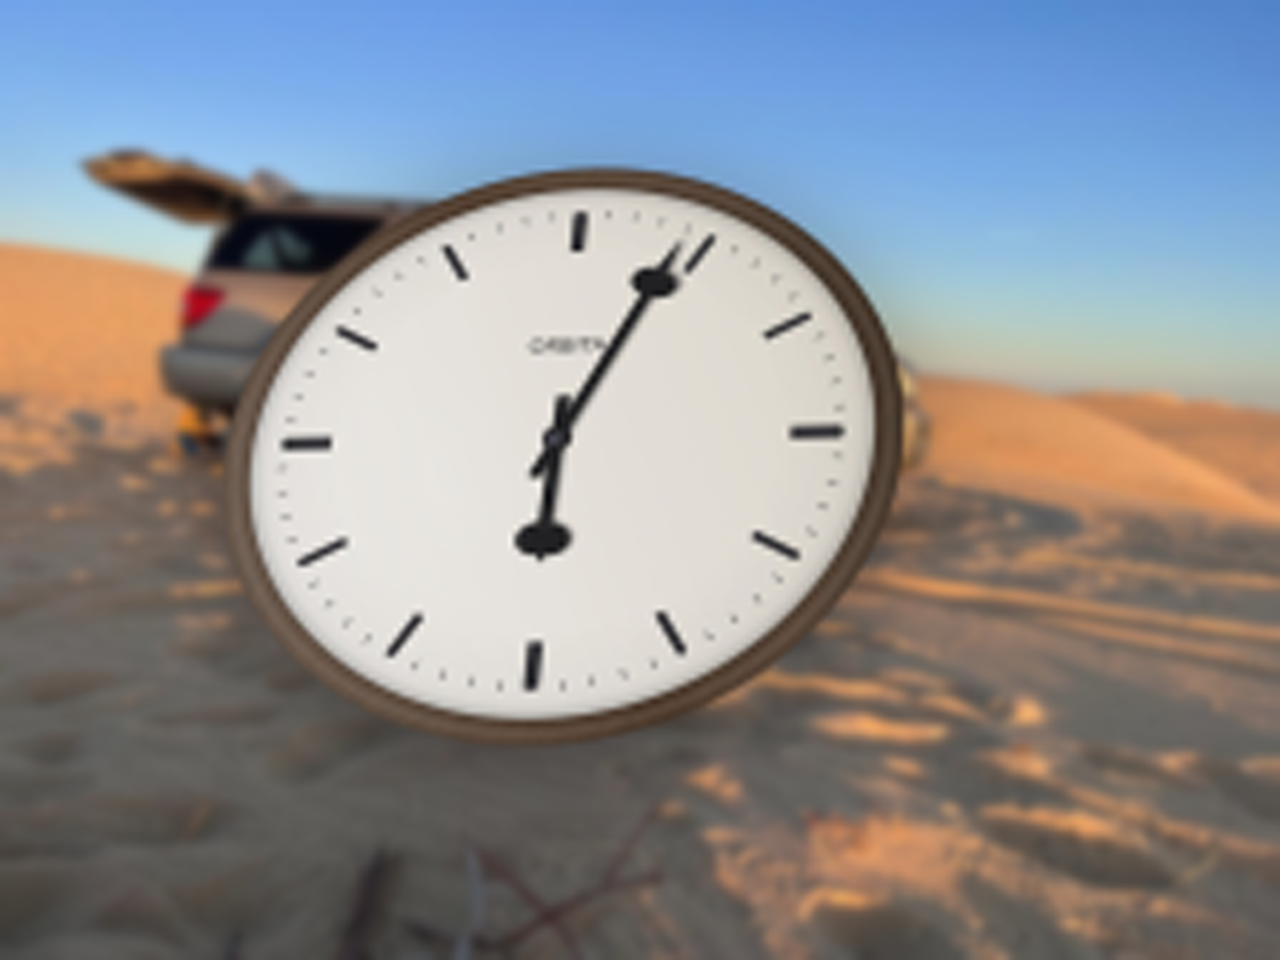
6:04
